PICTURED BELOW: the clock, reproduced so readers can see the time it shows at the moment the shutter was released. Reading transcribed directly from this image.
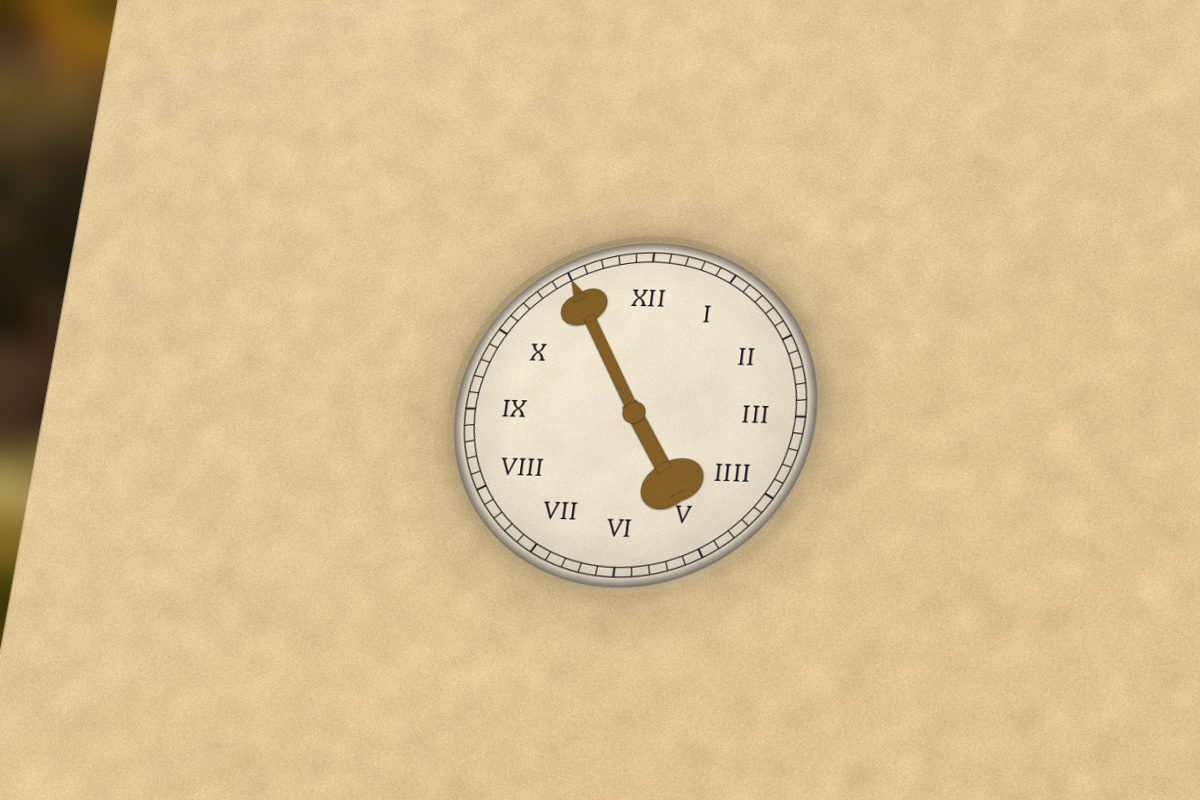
4:55
